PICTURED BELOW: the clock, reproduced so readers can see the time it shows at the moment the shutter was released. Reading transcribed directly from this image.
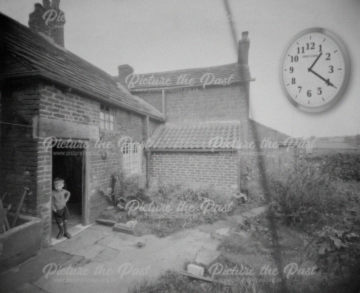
1:20
